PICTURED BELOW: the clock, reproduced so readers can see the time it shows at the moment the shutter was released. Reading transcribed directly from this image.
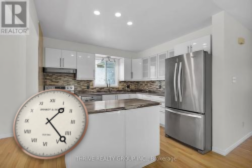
1:23
